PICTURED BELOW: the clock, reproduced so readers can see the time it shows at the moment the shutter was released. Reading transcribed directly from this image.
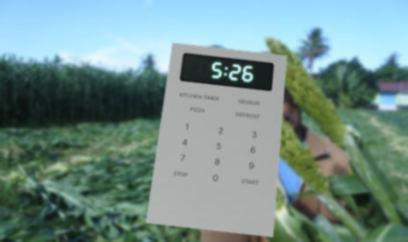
5:26
